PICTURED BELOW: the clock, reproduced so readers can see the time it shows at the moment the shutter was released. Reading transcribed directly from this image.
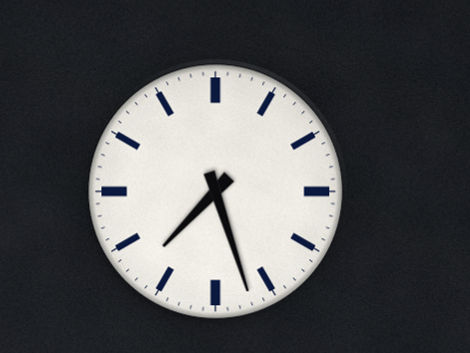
7:27
